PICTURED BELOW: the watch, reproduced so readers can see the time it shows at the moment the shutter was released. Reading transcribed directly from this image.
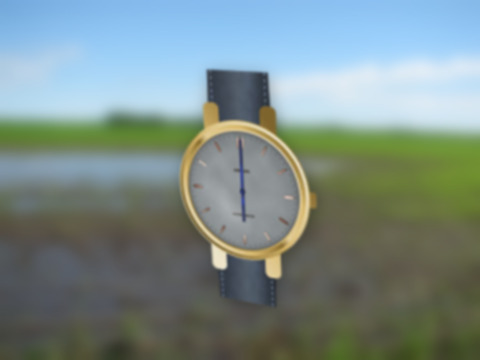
6:00
